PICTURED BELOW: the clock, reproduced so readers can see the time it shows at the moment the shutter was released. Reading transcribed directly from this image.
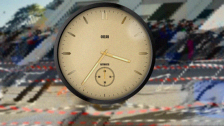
3:36
